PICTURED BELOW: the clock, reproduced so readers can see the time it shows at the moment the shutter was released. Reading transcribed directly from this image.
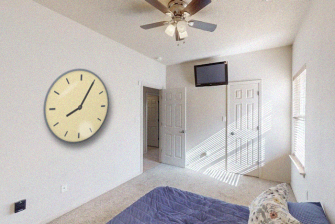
8:05
